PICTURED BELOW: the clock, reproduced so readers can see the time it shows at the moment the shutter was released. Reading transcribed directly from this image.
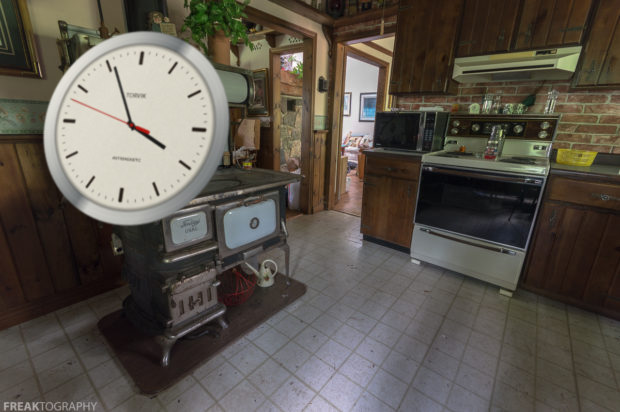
3:55:48
